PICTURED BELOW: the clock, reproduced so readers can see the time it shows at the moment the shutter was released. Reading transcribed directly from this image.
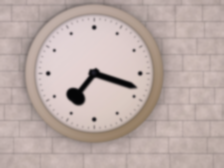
7:18
